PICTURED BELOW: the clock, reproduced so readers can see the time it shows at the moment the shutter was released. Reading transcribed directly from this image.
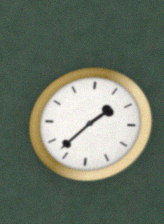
1:37
